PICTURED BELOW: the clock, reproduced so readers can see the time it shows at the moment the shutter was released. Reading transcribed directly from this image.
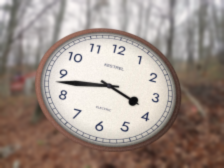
3:43
